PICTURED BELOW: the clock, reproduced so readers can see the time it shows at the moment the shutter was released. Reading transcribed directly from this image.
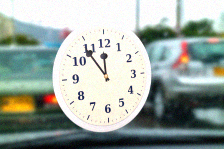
11:54
